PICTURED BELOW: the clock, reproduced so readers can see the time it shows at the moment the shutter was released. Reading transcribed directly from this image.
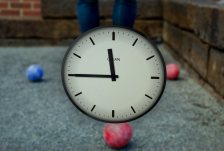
11:45
